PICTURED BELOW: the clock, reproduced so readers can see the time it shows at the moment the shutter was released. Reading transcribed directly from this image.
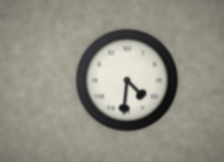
4:31
